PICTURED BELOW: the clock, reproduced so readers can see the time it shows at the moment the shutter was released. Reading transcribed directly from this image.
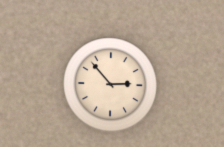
2:53
